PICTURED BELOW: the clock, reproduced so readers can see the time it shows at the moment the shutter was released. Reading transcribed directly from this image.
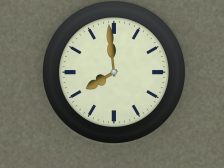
7:59
